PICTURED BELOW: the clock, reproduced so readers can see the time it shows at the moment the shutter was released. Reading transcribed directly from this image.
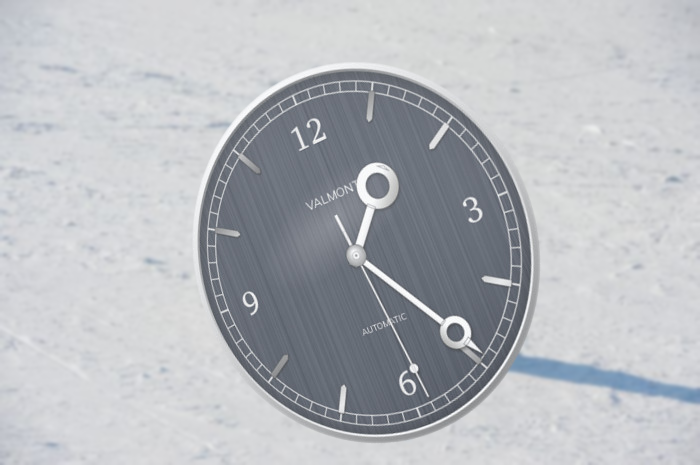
1:24:29
